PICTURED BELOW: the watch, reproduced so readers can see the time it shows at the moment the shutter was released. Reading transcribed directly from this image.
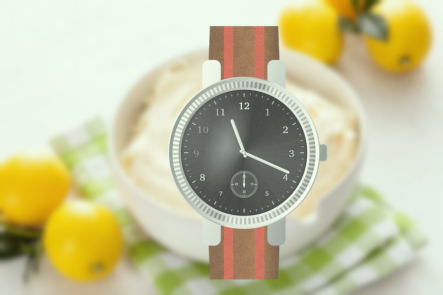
11:19
